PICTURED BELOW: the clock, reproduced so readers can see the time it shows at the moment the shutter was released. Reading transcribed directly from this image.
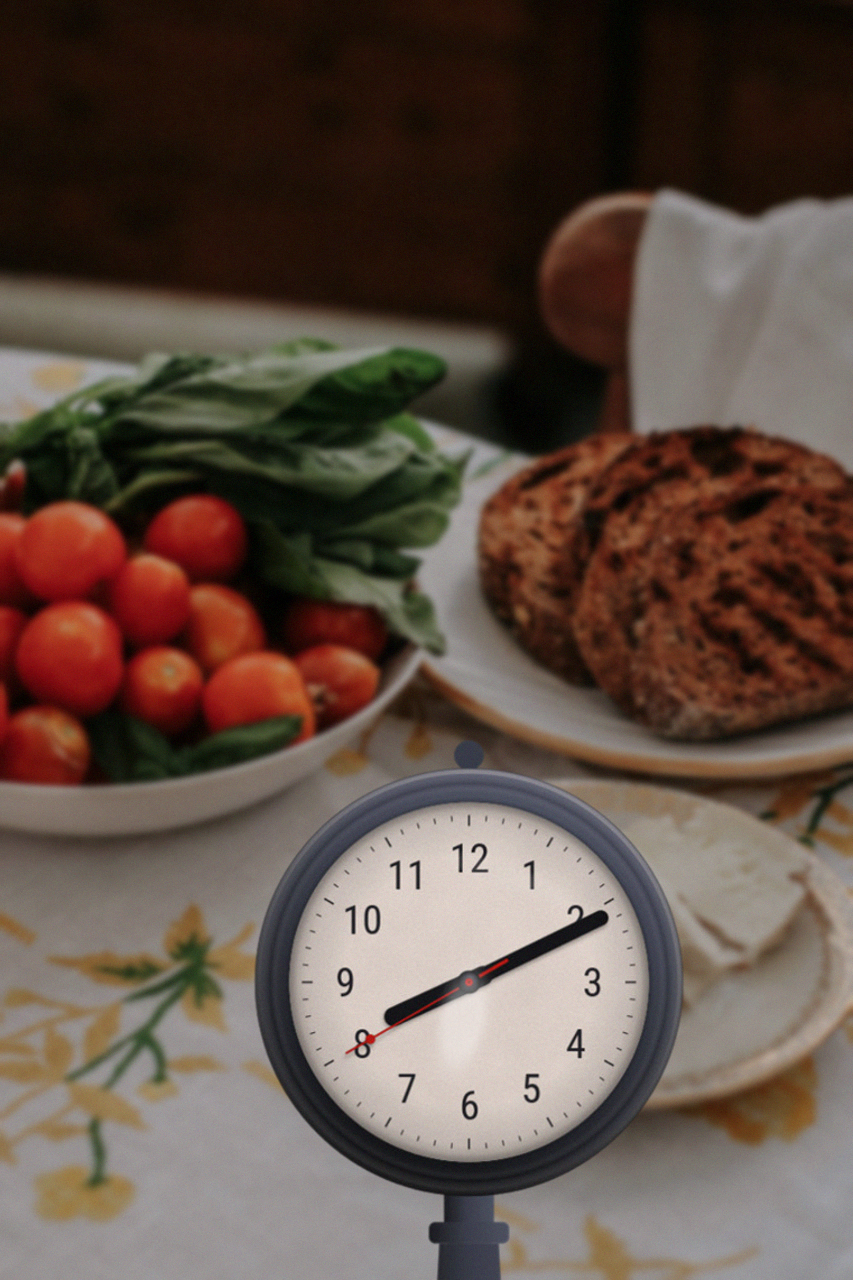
8:10:40
